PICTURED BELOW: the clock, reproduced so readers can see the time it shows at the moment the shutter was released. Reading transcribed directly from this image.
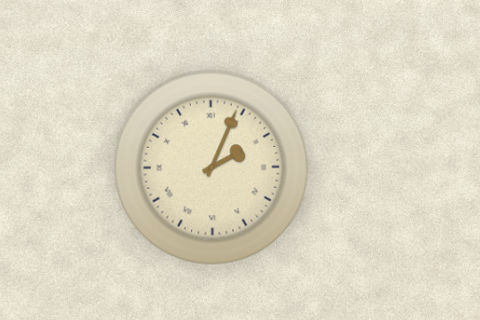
2:04
